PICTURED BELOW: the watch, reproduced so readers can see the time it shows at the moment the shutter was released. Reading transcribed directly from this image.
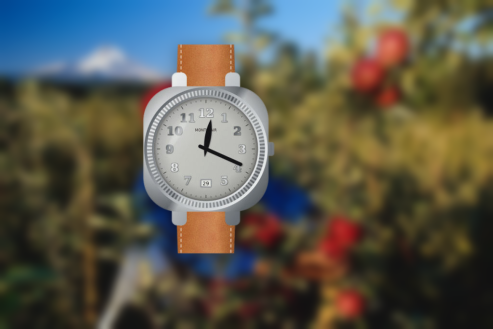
12:19
